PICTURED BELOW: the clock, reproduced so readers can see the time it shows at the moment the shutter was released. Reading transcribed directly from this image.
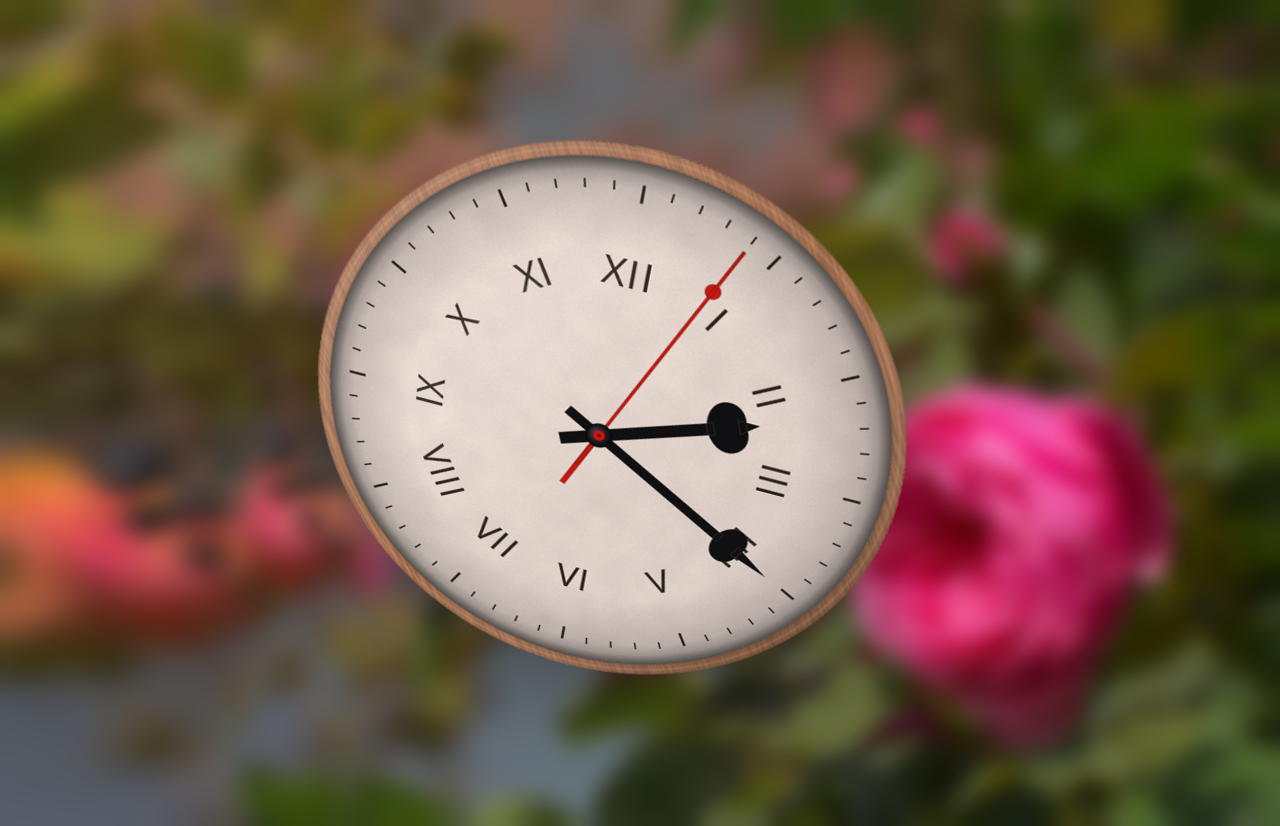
2:20:04
